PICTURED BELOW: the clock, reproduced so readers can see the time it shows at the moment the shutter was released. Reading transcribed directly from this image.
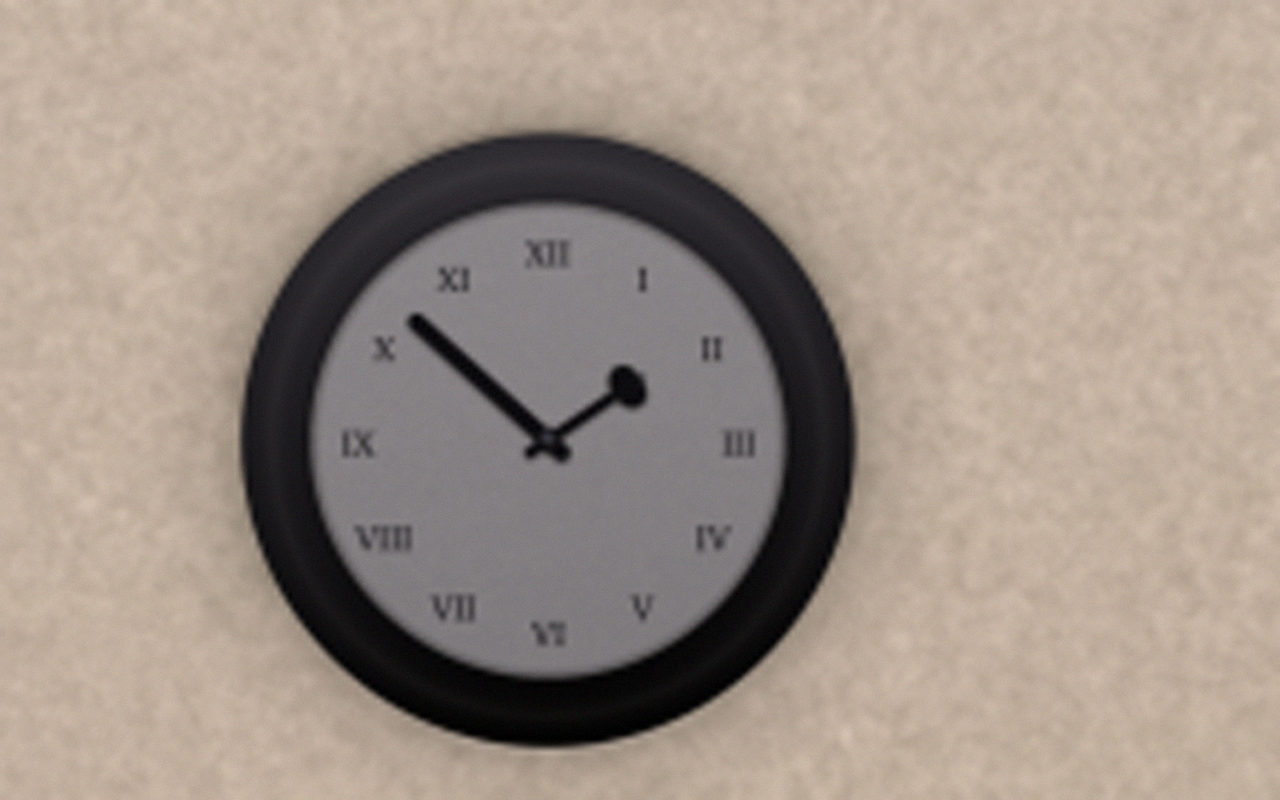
1:52
